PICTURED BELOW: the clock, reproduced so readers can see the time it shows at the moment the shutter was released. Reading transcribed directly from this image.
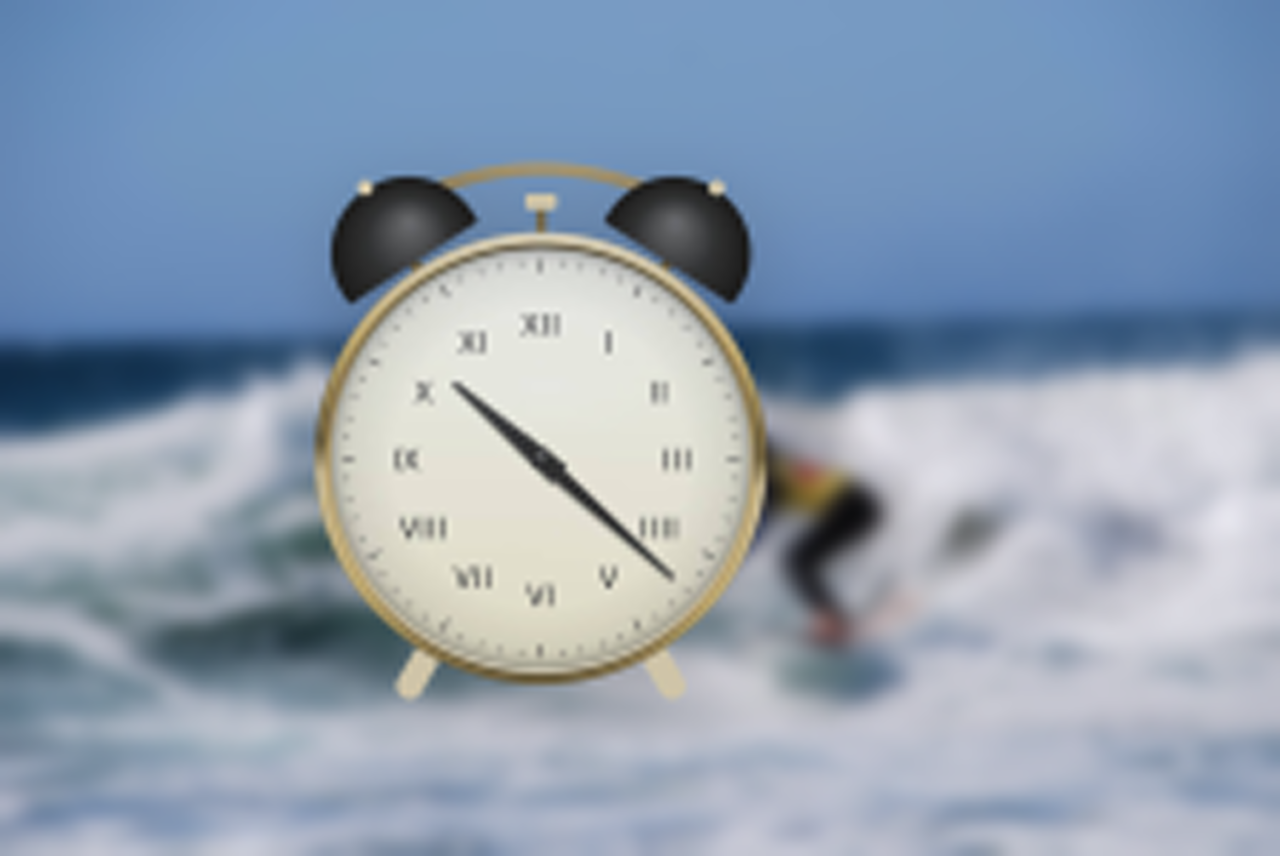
10:22
